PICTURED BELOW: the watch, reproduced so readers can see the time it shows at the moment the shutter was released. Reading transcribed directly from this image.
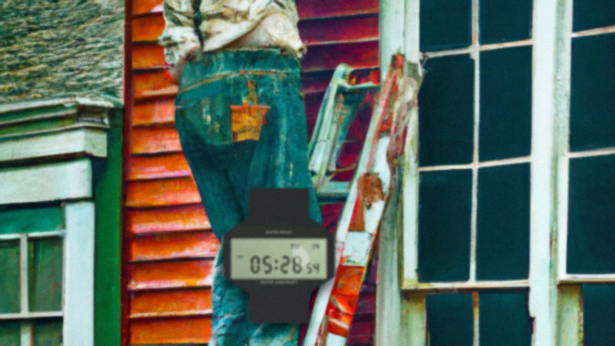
5:28:54
